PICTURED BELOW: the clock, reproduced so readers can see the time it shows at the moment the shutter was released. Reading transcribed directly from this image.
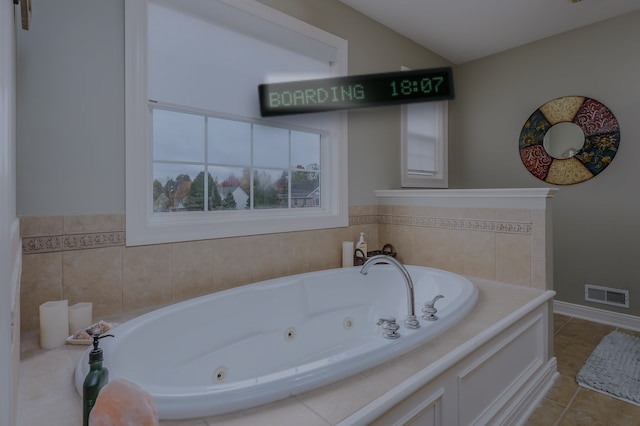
18:07
